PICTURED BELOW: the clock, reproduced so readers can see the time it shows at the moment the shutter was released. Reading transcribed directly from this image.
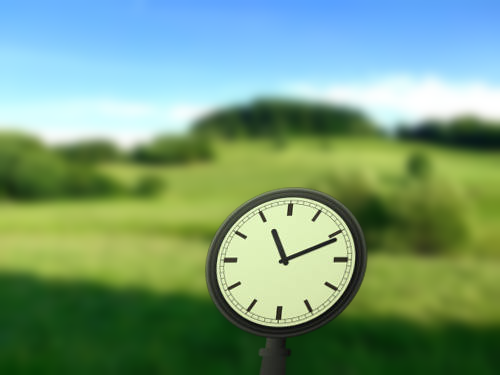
11:11
